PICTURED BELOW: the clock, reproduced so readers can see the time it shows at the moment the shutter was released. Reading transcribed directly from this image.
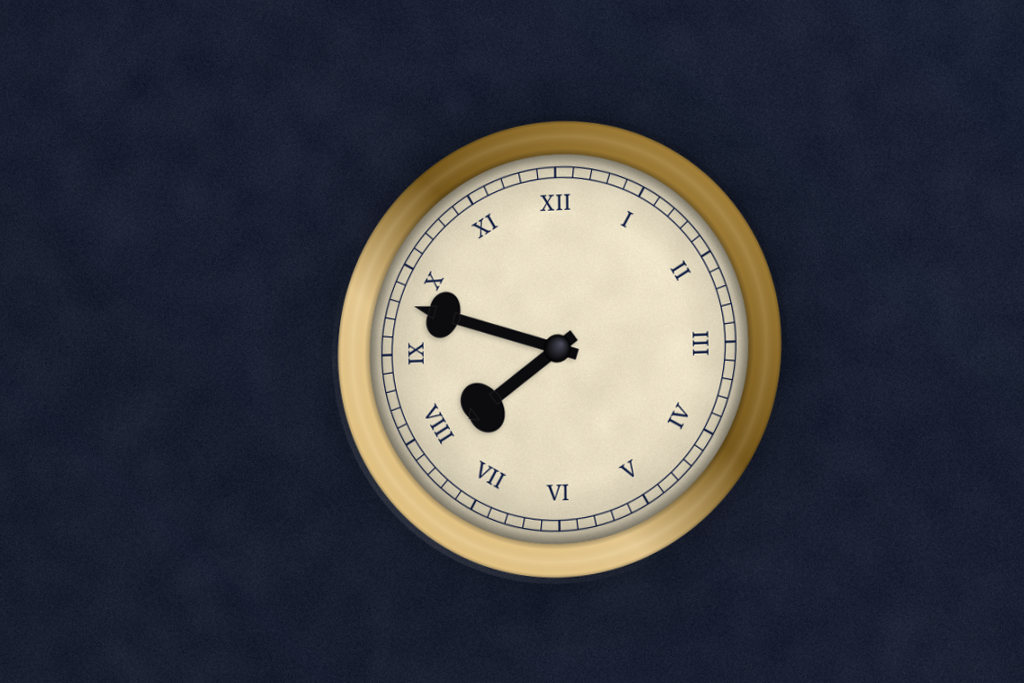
7:48
